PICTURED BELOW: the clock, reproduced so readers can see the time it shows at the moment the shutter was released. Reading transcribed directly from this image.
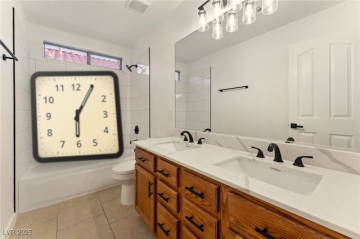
6:05
